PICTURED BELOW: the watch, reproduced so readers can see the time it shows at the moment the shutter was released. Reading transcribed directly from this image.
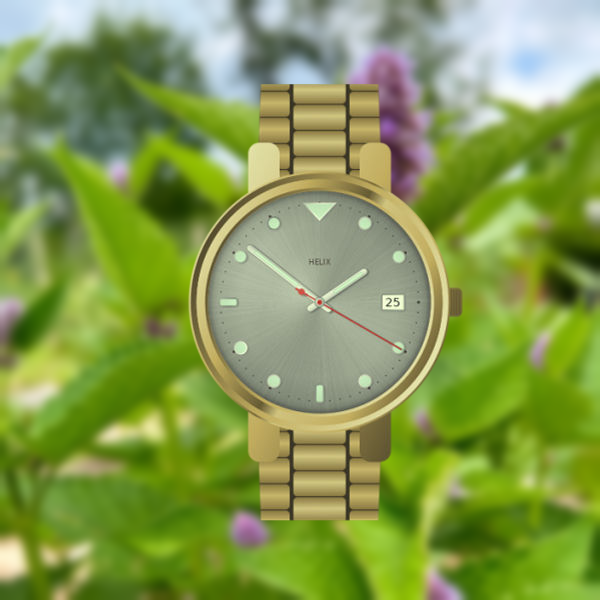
1:51:20
